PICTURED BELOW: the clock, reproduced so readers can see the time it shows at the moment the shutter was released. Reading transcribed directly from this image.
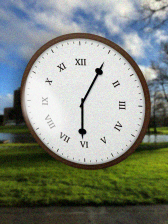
6:05
